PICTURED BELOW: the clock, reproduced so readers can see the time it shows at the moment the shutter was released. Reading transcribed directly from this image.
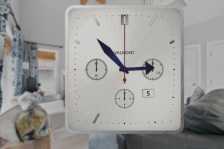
2:53
